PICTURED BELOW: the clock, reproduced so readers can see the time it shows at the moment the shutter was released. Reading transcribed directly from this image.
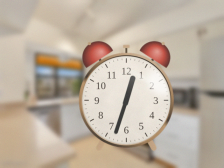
12:33
